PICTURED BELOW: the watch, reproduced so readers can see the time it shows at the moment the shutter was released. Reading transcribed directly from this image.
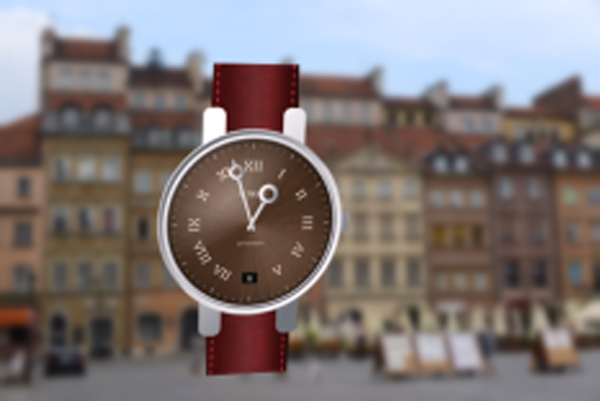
12:57
